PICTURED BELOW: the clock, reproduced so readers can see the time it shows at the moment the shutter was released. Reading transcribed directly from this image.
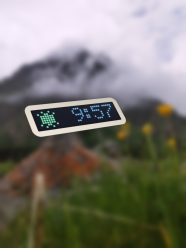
9:57
